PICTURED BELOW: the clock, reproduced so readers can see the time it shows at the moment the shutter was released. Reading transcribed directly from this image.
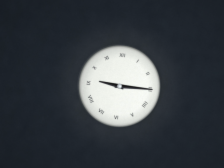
9:15
